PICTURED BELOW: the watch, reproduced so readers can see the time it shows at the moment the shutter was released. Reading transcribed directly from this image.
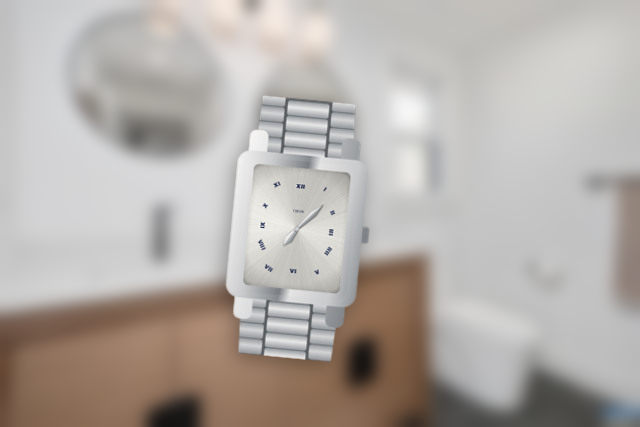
7:07
